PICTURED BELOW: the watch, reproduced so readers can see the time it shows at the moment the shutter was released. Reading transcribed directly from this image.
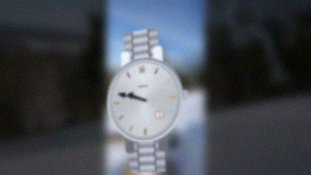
9:48
